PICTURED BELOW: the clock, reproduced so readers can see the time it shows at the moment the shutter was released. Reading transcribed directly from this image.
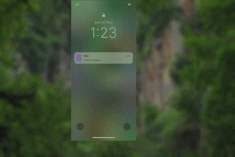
1:23
